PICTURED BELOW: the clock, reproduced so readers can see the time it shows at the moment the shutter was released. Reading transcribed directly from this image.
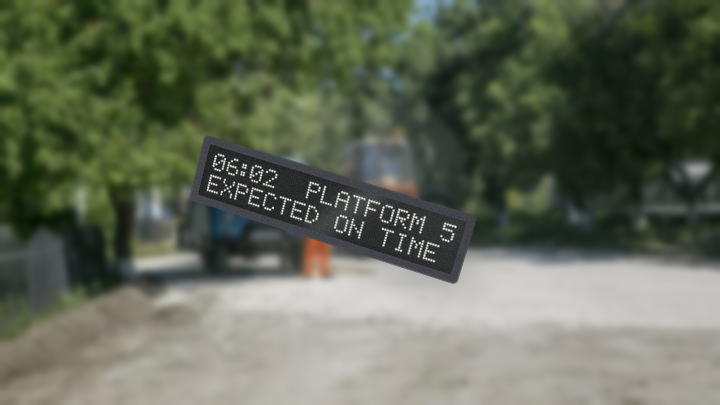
6:02
